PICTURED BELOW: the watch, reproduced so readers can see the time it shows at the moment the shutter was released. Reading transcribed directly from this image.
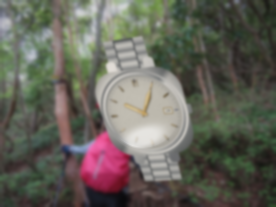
10:05
